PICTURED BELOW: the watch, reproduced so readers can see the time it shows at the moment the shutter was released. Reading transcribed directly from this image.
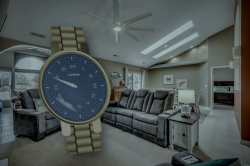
9:49
